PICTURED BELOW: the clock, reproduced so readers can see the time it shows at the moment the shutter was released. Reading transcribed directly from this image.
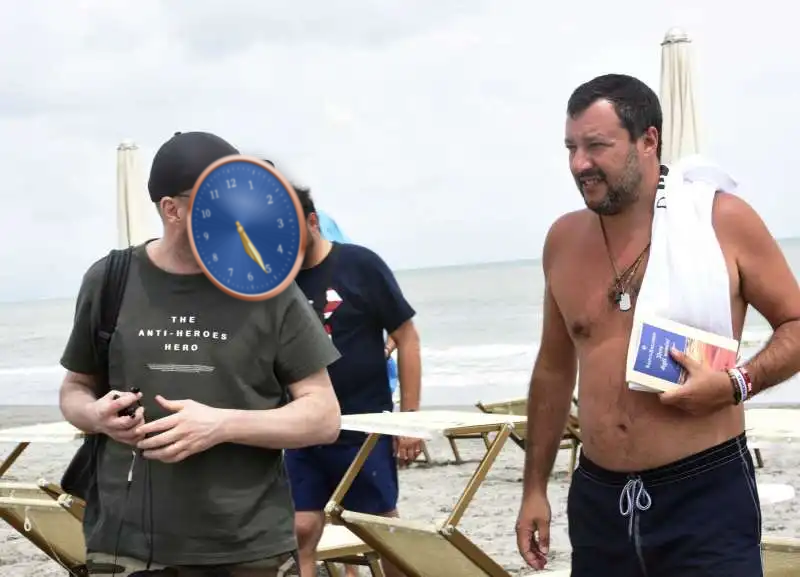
5:26
